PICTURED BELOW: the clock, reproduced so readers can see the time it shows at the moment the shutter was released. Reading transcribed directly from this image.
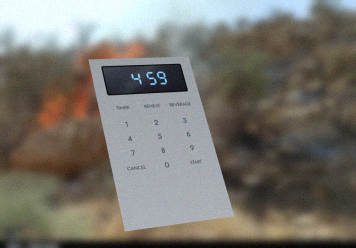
4:59
